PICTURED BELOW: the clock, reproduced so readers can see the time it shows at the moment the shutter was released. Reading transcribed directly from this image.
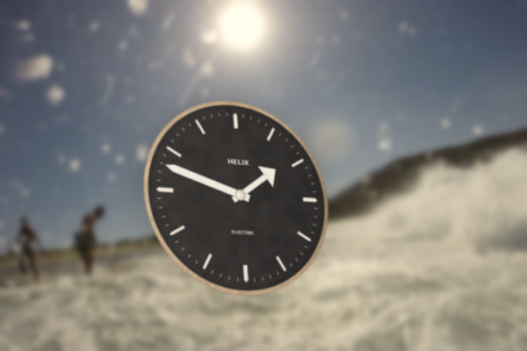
1:48
